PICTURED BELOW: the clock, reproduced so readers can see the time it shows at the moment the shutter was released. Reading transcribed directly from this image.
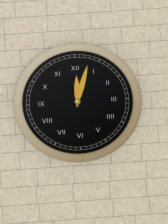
12:03
